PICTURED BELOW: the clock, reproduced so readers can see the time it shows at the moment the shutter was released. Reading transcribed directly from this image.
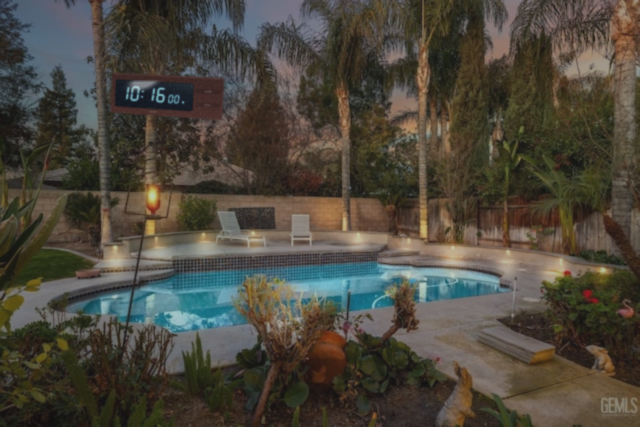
10:16
